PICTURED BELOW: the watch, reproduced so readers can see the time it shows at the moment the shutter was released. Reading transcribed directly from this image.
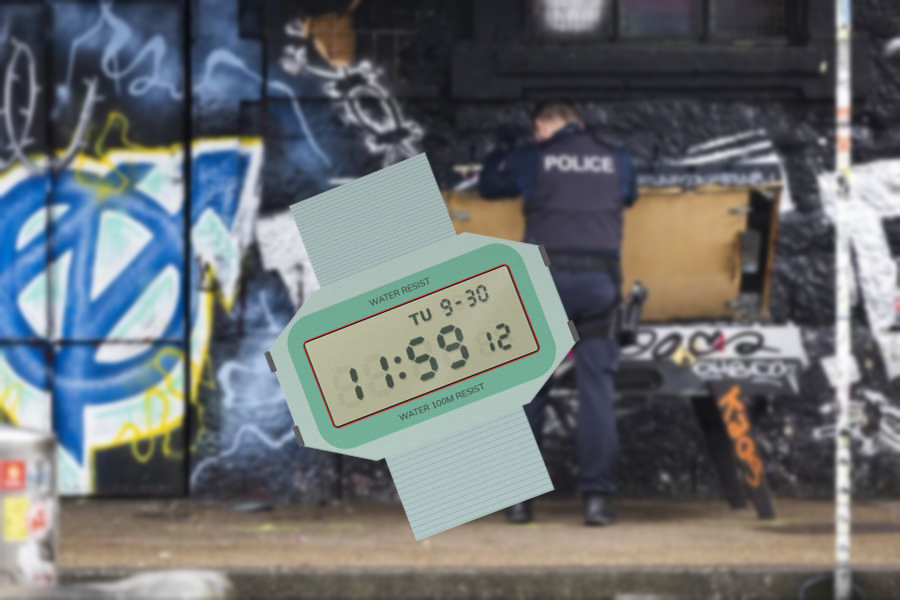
11:59:12
